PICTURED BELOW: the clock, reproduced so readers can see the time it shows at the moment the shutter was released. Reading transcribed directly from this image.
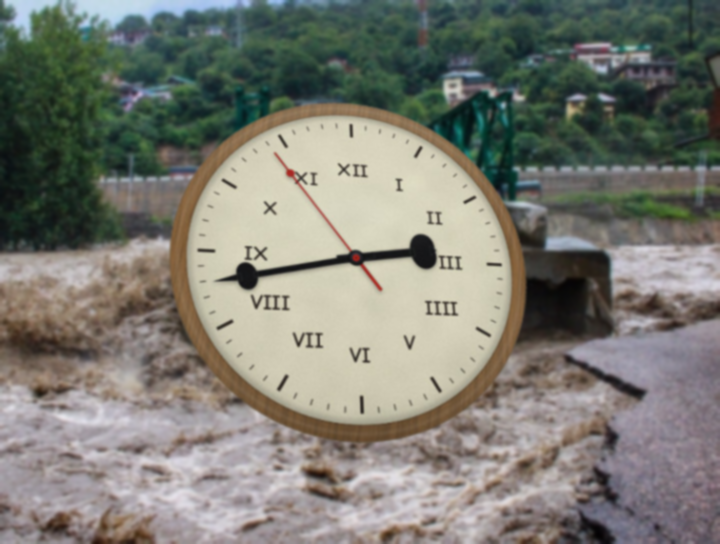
2:42:54
